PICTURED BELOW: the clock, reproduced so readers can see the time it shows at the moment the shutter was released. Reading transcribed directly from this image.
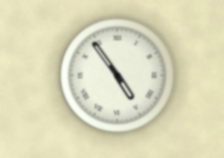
4:54
